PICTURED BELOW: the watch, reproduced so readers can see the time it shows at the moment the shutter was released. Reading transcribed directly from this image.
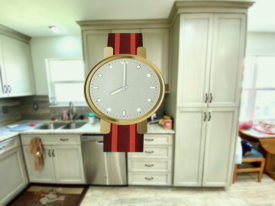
8:00
